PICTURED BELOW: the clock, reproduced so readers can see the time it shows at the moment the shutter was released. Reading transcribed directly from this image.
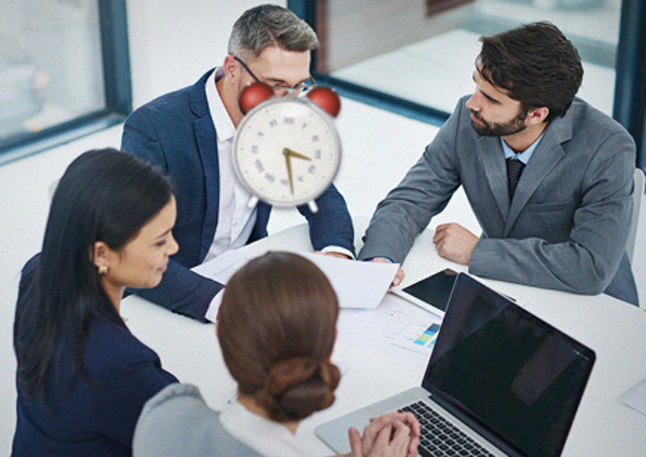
3:28
